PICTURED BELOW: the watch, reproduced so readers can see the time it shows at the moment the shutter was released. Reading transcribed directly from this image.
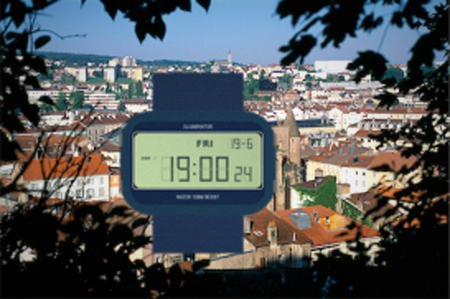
19:00:24
